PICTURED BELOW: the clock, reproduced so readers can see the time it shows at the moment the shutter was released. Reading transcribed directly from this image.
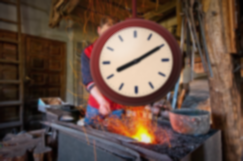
8:10
